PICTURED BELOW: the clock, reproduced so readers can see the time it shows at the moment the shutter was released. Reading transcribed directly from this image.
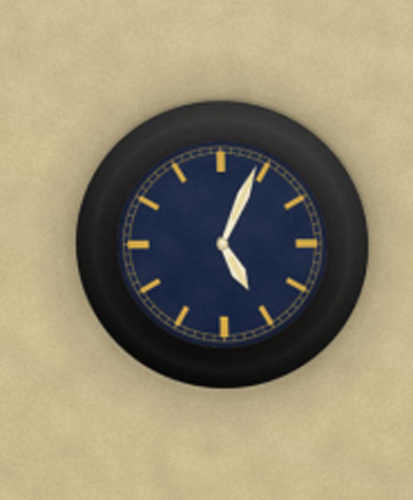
5:04
